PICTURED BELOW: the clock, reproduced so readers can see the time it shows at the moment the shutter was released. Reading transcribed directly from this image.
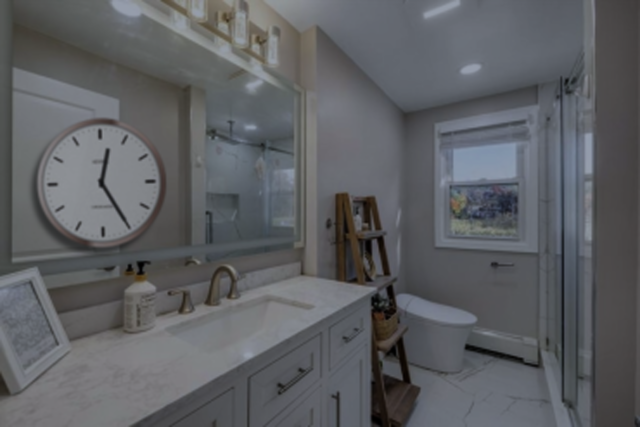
12:25
